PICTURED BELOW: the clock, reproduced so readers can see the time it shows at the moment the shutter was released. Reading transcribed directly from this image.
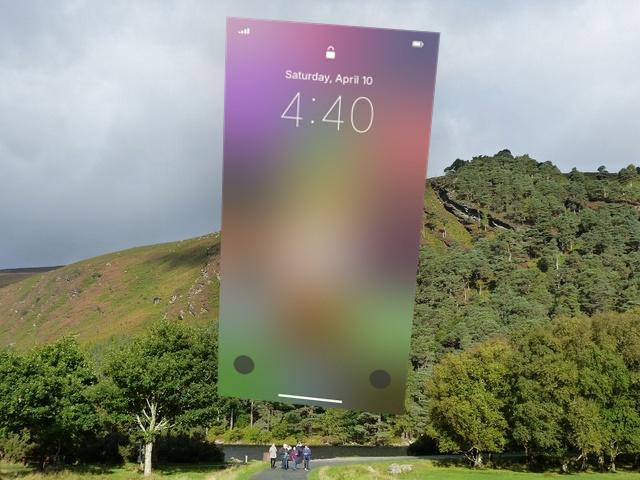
4:40
